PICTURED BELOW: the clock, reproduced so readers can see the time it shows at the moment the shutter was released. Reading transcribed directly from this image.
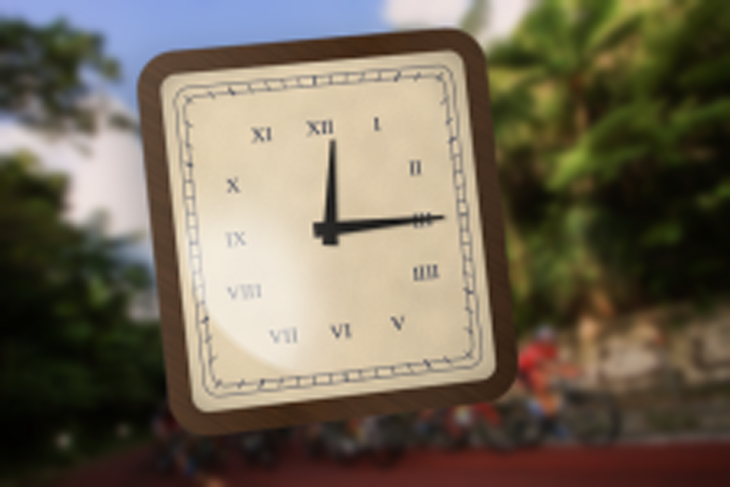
12:15
